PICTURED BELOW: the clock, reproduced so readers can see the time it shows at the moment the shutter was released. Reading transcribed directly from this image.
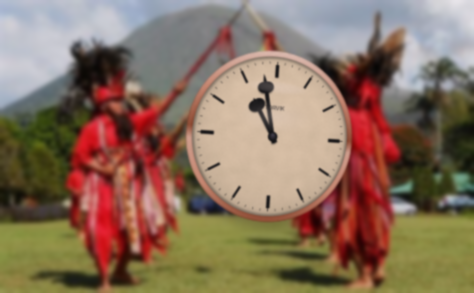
10:58
